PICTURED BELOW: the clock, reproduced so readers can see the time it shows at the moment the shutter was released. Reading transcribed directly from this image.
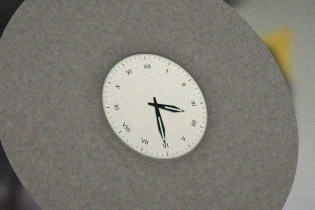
3:30
